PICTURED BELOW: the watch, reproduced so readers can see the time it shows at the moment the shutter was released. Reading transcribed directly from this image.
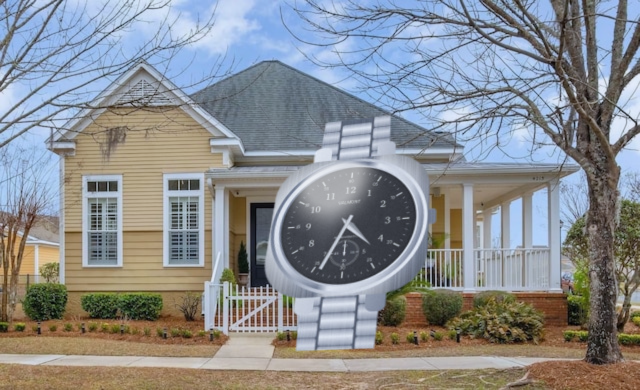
4:34
